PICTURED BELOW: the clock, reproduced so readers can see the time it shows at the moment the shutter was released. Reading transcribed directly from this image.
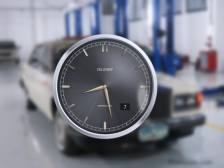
8:28
